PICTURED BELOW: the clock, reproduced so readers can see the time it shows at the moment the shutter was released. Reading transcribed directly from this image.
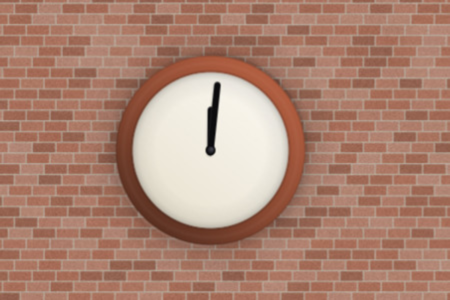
12:01
